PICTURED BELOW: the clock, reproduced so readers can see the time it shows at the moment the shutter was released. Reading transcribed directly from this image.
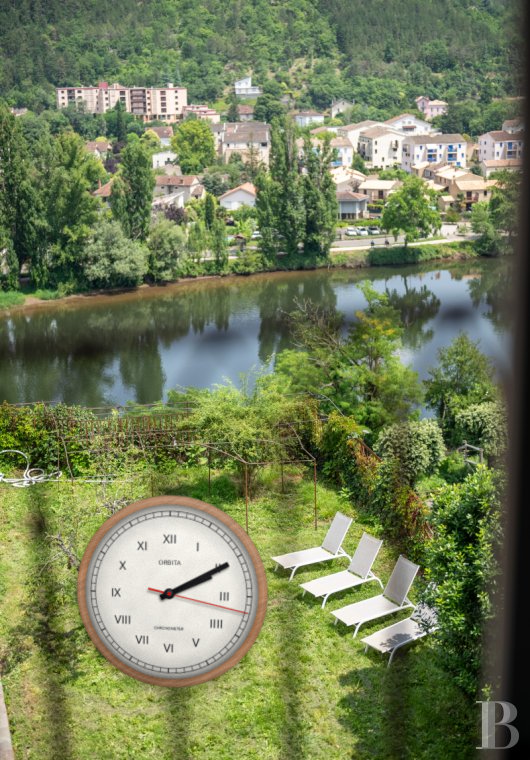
2:10:17
